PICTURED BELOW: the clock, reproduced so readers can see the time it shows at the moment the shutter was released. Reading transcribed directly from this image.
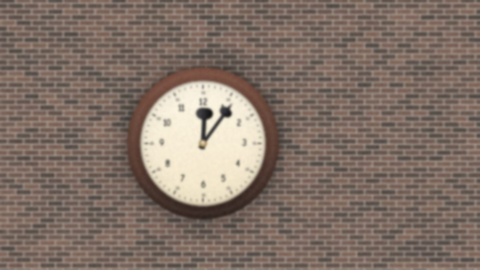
12:06
